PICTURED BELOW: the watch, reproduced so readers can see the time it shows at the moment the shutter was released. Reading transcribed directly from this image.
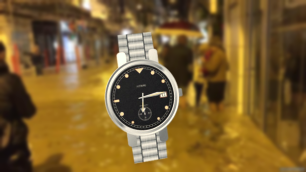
6:14
